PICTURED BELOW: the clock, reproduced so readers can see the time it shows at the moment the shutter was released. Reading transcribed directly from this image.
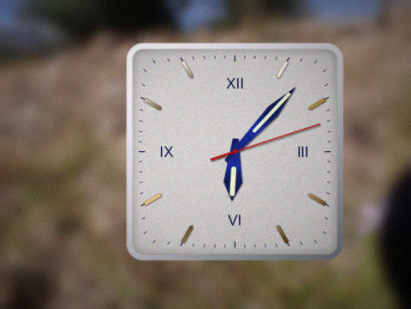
6:07:12
